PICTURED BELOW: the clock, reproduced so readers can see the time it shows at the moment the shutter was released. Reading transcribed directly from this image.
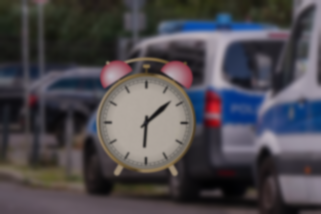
6:08
